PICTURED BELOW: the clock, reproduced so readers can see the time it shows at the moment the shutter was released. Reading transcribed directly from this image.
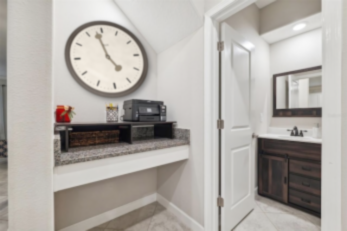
4:58
